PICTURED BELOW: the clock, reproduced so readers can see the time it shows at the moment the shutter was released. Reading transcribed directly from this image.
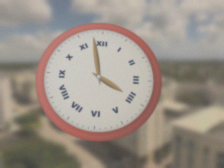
3:58
